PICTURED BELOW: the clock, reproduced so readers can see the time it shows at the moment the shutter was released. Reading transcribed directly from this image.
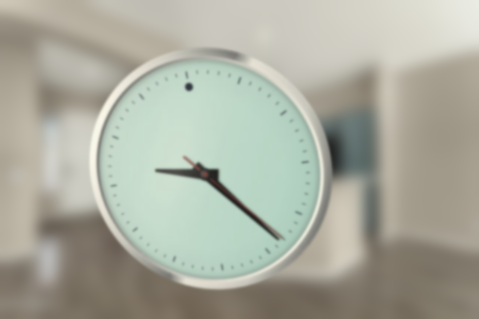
9:23:23
